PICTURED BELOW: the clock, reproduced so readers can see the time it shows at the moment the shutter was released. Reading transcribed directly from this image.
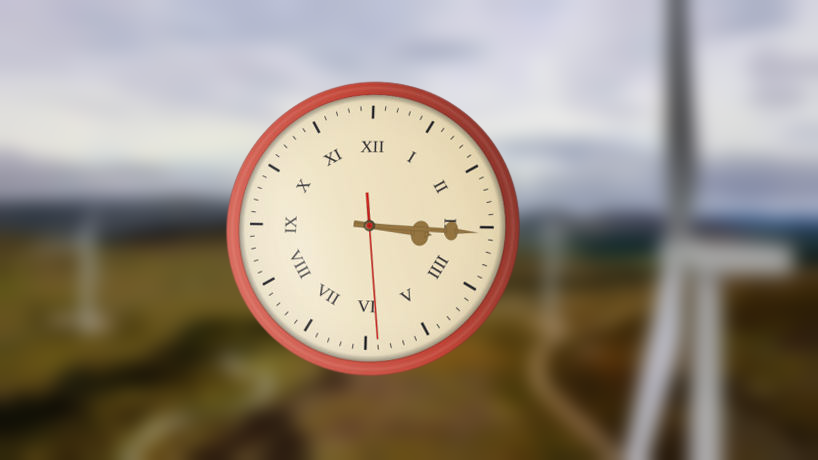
3:15:29
